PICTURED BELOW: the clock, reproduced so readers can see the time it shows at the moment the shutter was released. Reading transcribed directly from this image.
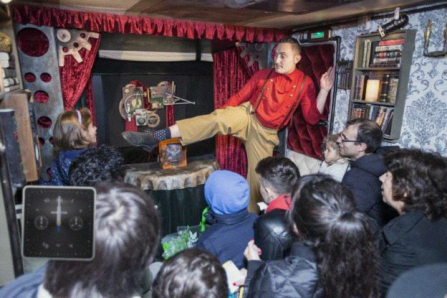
12:00
